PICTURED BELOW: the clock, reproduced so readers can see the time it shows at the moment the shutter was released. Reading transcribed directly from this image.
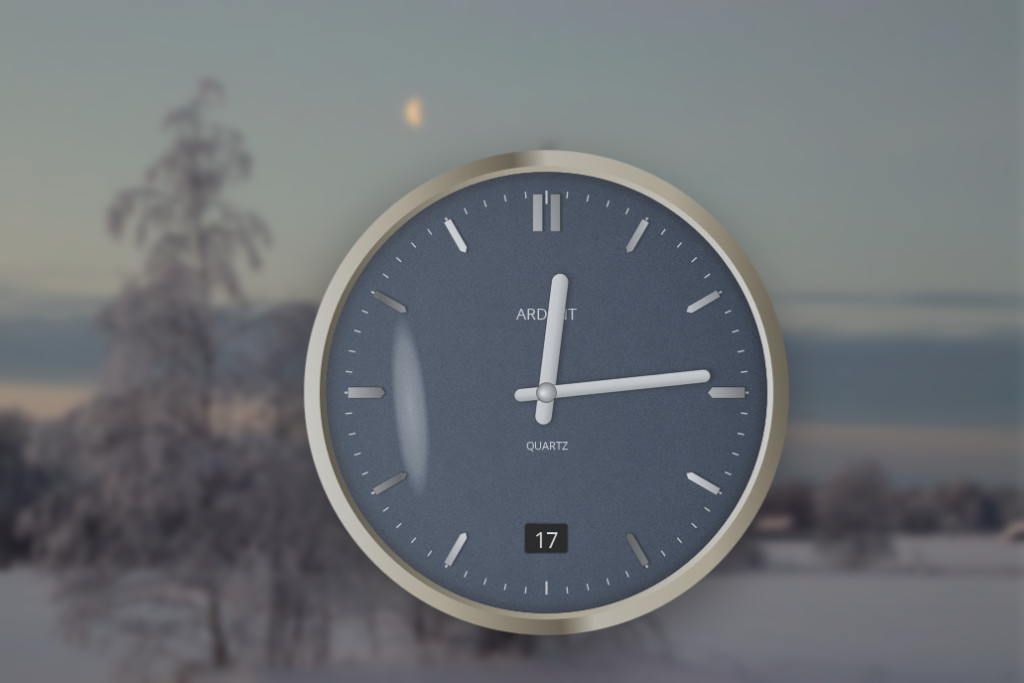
12:14
